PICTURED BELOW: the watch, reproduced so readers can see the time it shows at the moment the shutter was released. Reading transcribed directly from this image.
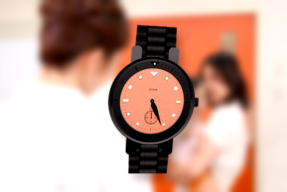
5:26
